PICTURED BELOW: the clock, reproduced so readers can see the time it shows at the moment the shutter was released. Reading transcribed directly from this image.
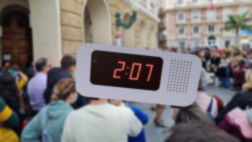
2:07
